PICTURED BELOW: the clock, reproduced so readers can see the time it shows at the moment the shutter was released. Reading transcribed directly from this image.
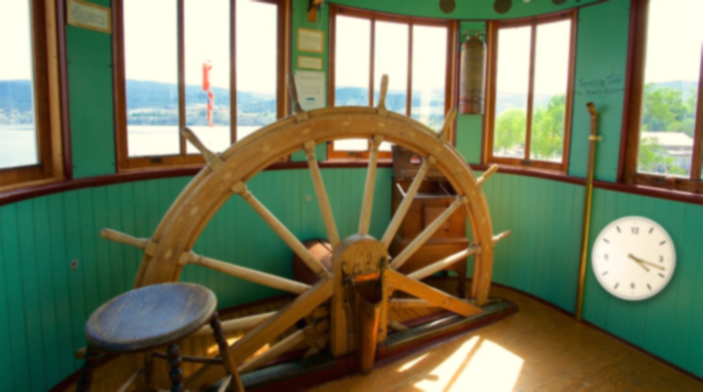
4:18
